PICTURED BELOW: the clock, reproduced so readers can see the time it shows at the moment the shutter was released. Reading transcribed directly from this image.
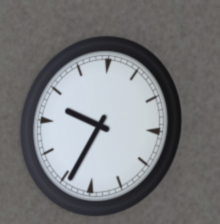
9:34
